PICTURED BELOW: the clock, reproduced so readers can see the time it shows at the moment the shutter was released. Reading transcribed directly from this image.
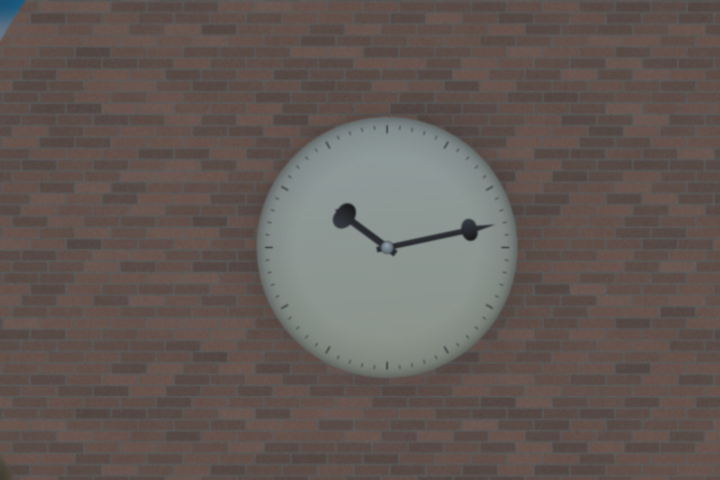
10:13
